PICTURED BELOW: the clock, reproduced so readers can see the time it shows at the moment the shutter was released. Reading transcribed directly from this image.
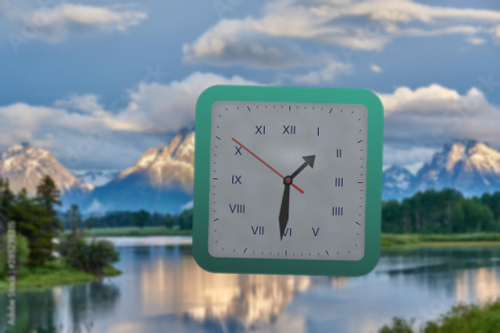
1:30:51
